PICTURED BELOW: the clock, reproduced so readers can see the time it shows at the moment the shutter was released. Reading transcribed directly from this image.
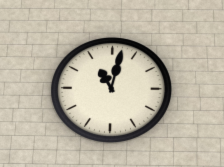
11:02
